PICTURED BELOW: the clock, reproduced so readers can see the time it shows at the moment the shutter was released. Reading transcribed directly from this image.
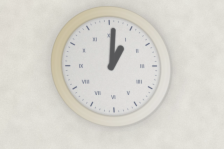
1:01
